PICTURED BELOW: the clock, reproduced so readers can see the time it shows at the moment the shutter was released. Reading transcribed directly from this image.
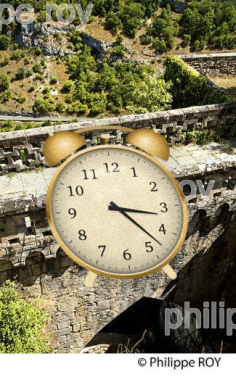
3:23
